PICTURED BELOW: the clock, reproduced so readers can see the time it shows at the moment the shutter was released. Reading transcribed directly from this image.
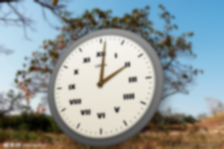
2:01
